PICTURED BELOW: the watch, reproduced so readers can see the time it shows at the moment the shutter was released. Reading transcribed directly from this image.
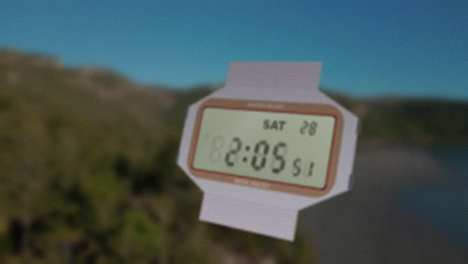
2:05:51
